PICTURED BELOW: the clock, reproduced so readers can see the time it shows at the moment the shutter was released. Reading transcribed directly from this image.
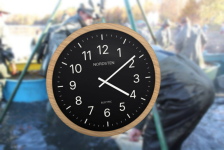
4:09
